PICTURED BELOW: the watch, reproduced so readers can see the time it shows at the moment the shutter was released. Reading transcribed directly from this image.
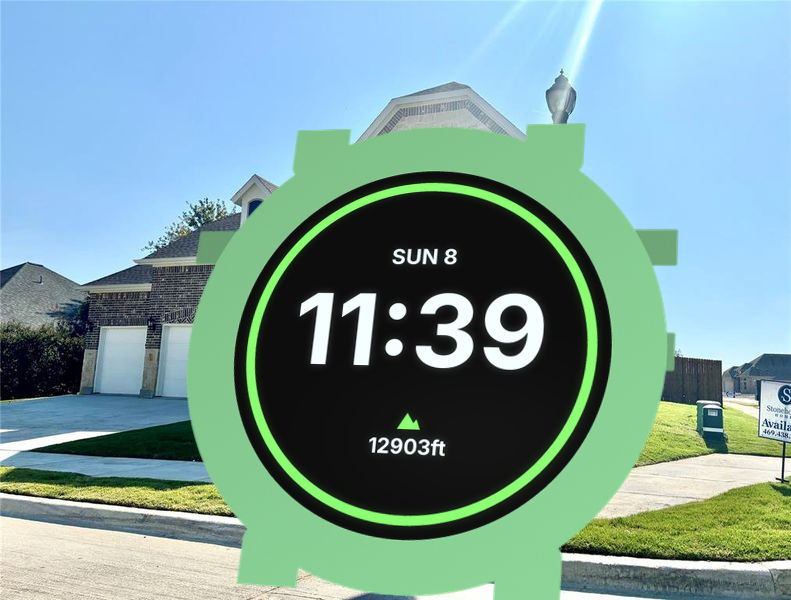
11:39
